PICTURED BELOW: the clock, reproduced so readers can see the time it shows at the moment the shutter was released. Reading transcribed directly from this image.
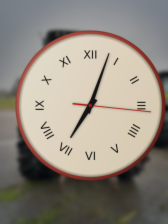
7:03:16
